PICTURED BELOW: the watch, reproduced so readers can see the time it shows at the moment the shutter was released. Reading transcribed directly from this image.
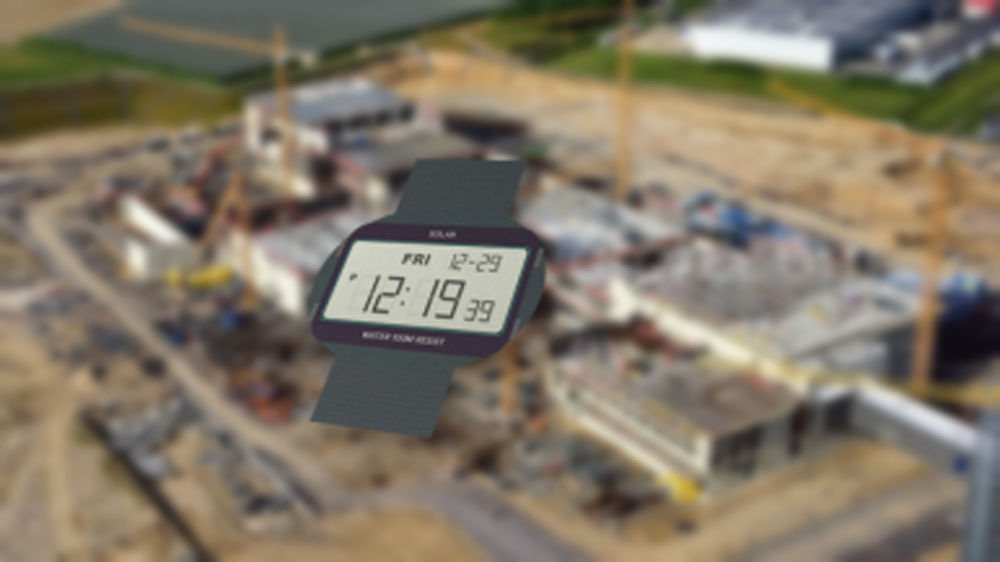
12:19:39
